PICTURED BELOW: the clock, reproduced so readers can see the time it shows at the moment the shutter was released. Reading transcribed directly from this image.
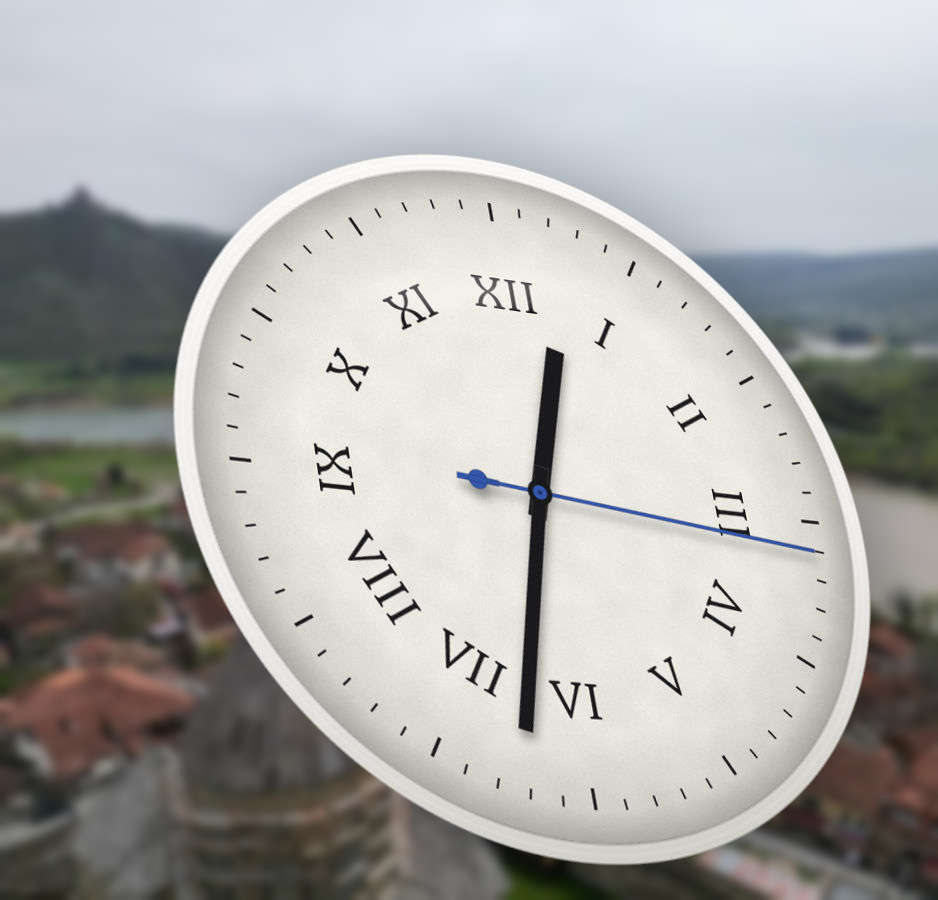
12:32:16
